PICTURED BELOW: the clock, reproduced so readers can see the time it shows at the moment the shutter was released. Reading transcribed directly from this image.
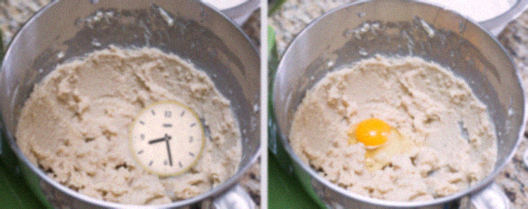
8:28
